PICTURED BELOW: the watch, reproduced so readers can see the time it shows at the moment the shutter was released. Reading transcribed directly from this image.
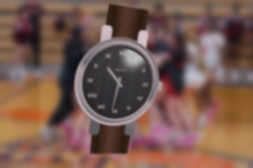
10:31
